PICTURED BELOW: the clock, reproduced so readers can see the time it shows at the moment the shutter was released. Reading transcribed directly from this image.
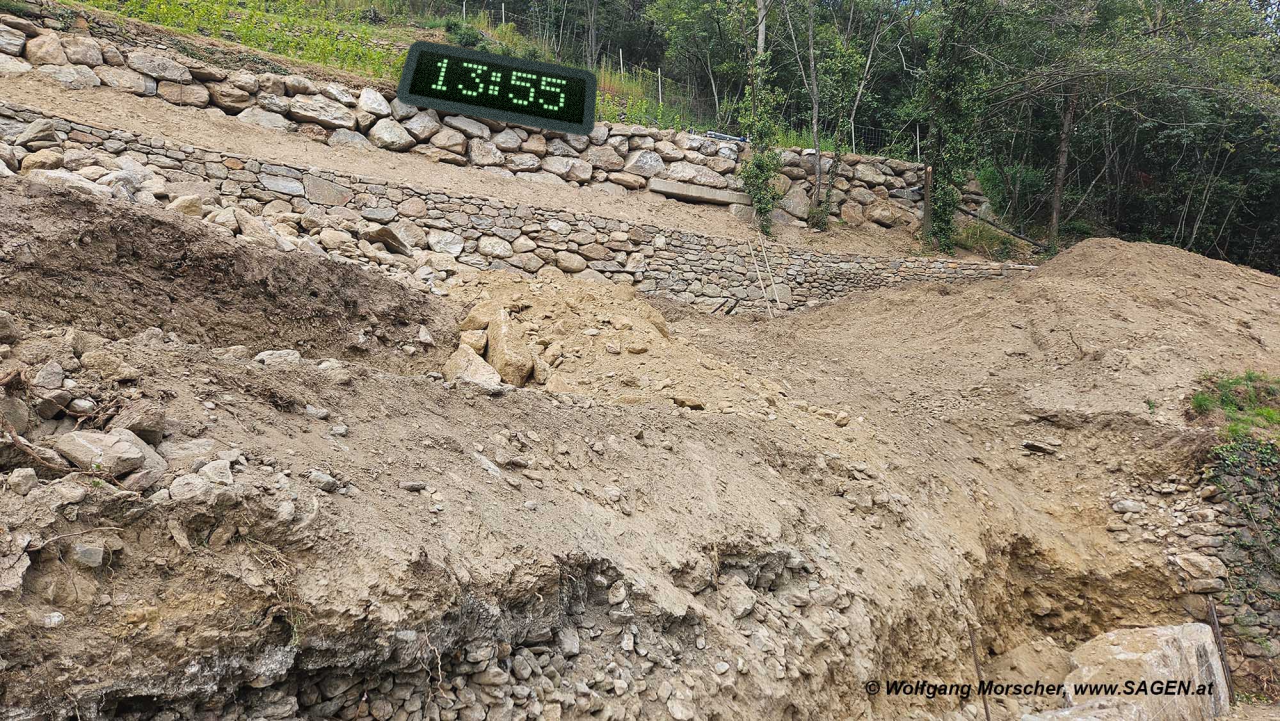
13:55
